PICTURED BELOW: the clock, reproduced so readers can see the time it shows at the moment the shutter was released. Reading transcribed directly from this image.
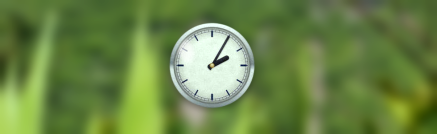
2:05
